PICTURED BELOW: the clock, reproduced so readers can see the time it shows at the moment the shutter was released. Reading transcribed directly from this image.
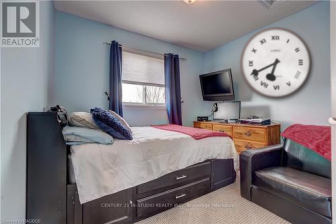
6:41
